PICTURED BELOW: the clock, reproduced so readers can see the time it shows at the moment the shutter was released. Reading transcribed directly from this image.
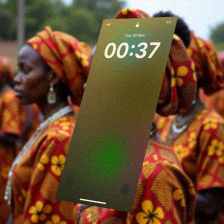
0:37
